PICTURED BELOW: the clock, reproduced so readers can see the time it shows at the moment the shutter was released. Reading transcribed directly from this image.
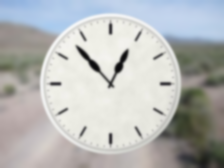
12:53
